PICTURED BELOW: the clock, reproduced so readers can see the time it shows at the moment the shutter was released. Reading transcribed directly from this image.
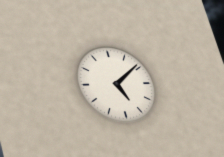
5:09
